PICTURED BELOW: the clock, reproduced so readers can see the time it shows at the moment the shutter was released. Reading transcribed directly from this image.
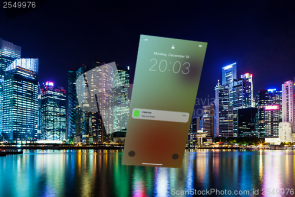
20:03
